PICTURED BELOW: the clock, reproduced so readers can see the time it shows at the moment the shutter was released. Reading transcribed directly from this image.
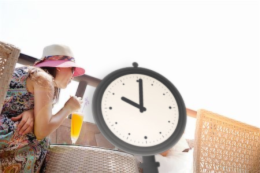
10:01
